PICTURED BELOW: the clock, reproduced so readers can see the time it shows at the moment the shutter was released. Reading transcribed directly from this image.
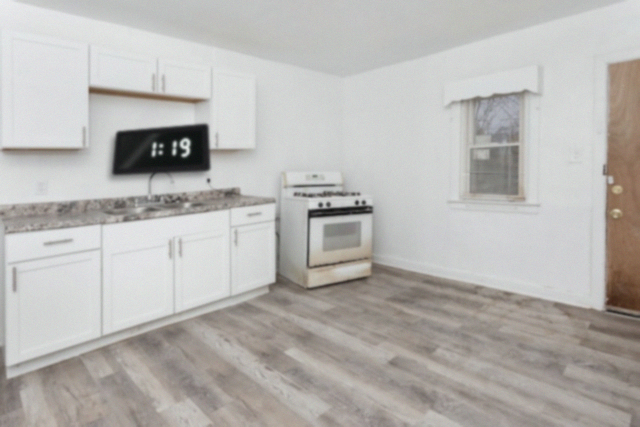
1:19
